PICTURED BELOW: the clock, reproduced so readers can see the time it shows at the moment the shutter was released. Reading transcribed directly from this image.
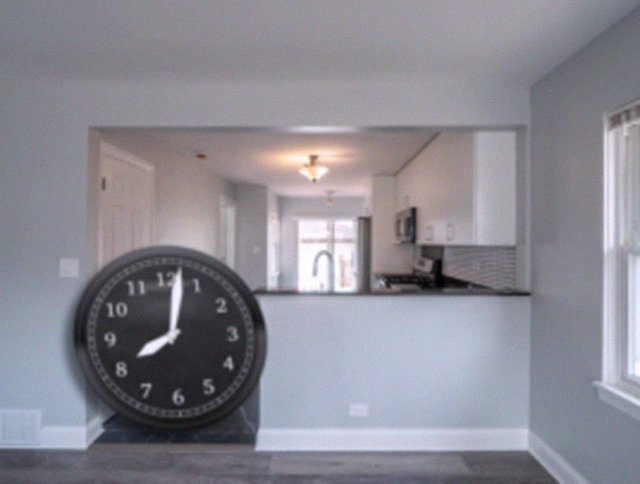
8:02
